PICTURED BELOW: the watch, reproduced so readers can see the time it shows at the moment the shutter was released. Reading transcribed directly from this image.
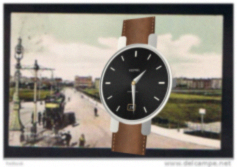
1:29
